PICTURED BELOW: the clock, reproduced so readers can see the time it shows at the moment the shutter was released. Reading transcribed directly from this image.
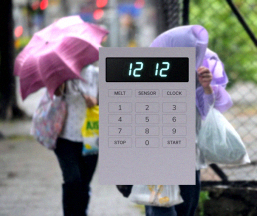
12:12
